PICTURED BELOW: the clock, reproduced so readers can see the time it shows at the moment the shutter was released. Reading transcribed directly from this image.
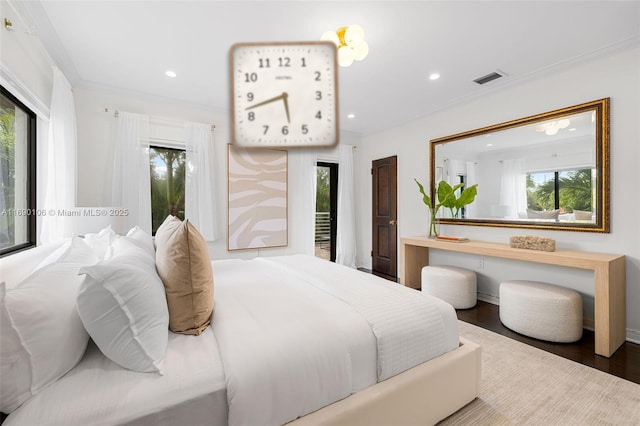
5:42
